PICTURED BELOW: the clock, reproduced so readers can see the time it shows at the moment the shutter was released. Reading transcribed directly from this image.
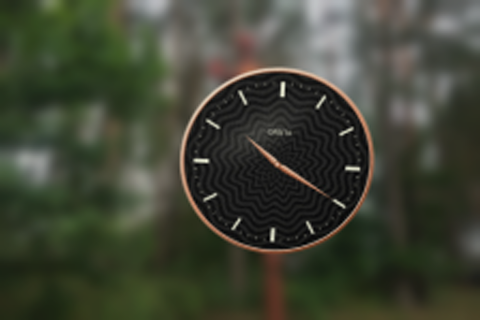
10:20
